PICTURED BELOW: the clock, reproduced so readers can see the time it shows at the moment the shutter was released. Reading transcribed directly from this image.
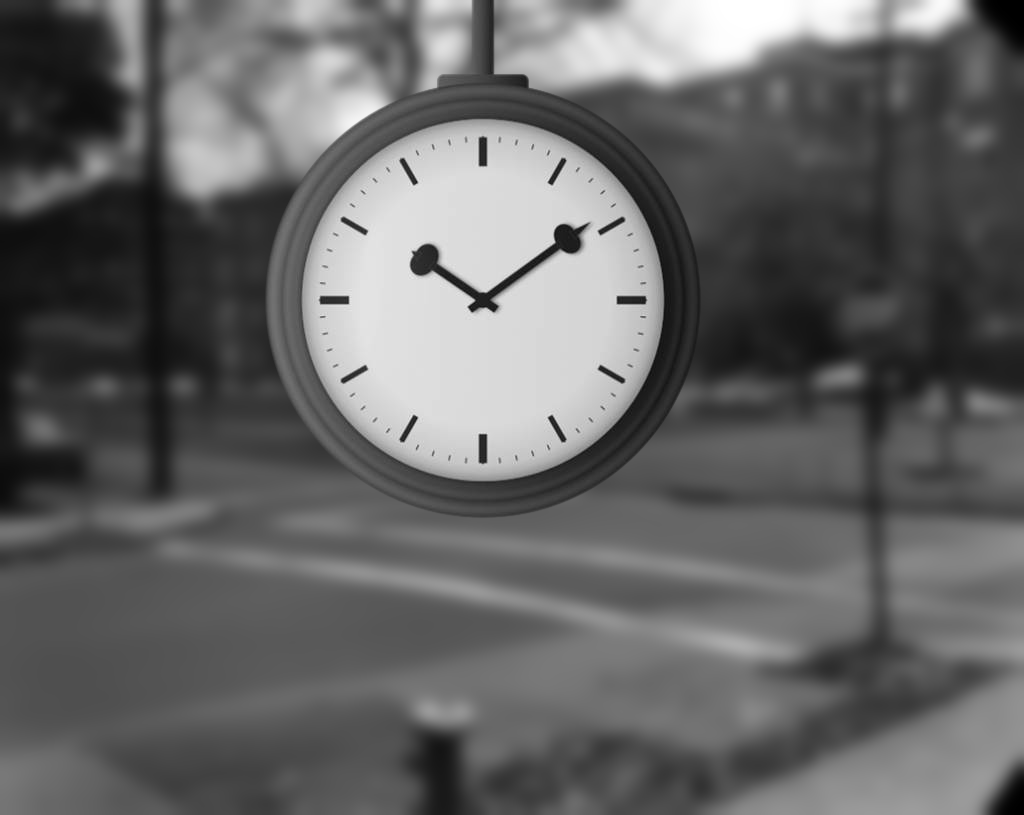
10:09
